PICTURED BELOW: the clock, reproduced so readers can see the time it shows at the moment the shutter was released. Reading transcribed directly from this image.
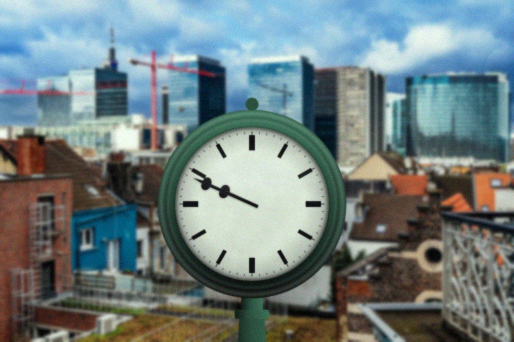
9:49
